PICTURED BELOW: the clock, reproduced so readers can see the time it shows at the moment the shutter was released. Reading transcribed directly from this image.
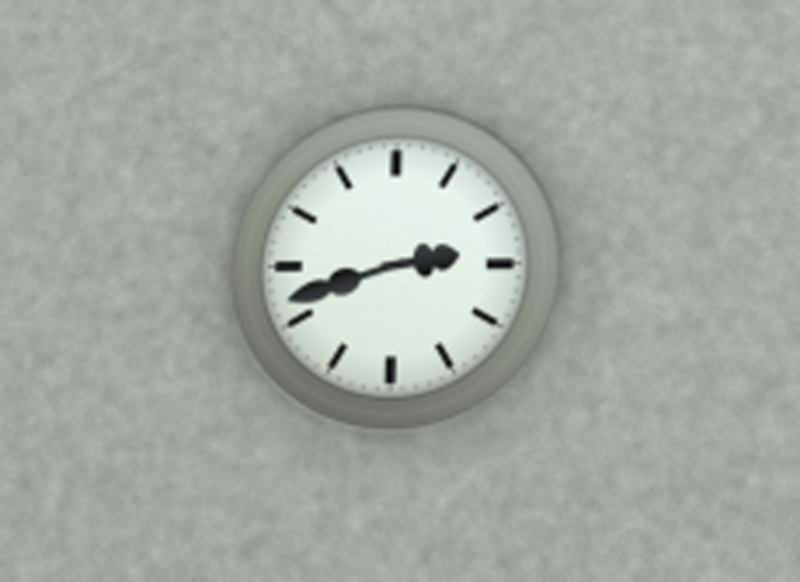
2:42
